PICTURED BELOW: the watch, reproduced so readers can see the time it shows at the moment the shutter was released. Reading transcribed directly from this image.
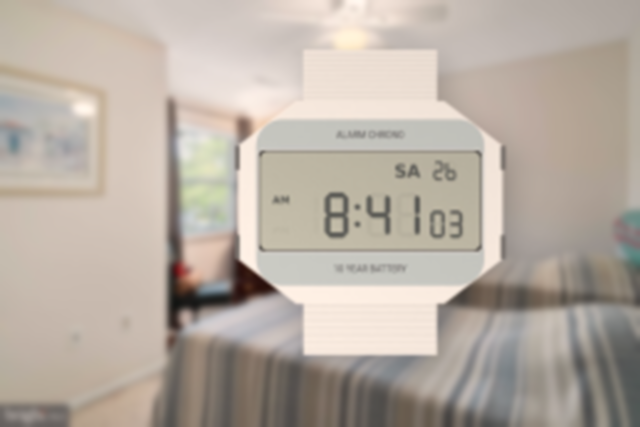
8:41:03
